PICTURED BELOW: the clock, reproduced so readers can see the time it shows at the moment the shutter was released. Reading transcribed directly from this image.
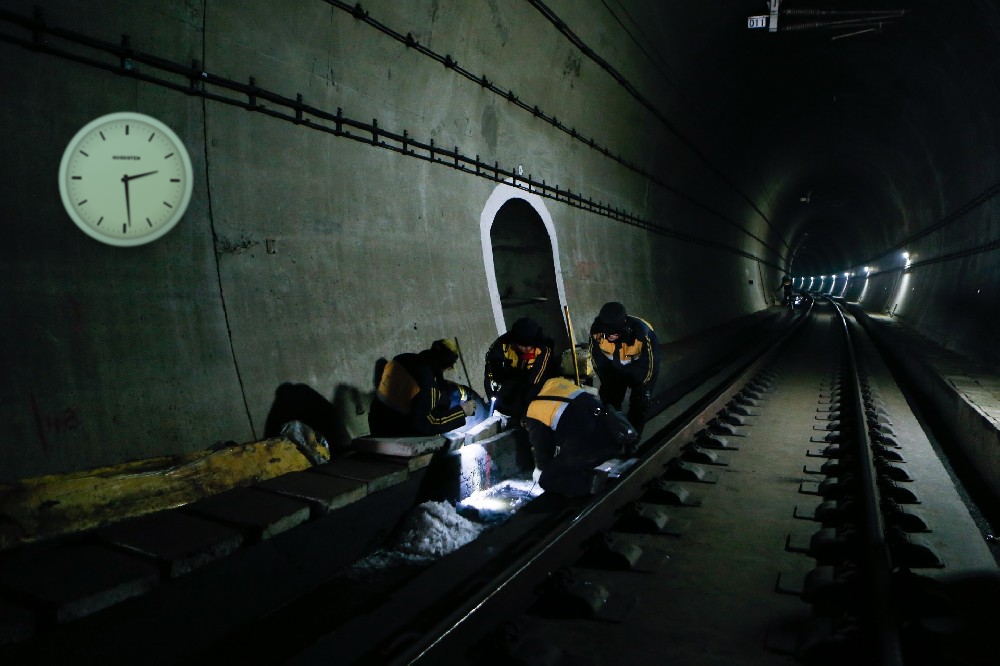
2:29
